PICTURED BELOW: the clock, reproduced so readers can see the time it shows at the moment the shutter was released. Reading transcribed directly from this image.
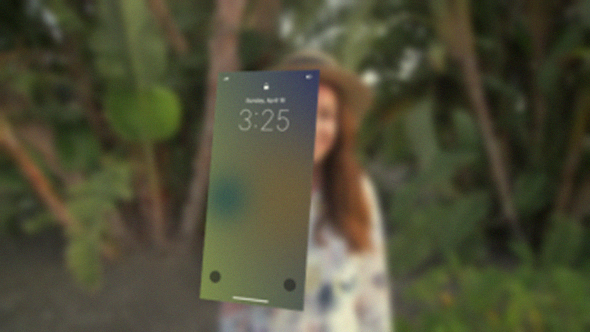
3:25
